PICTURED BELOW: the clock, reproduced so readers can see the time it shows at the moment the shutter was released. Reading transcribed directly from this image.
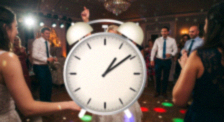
1:09
